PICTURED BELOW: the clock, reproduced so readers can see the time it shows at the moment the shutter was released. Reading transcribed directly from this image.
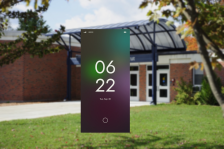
6:22
